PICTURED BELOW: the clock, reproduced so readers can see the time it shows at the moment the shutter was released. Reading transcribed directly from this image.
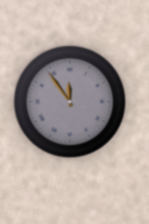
11:54
